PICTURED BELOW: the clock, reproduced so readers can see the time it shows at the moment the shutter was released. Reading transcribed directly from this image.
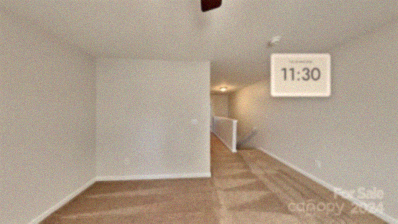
11:30
